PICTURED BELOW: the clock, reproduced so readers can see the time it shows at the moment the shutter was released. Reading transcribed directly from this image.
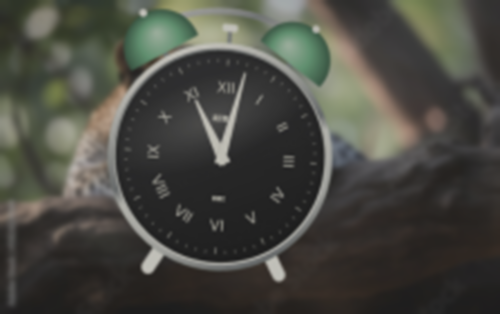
11:02
